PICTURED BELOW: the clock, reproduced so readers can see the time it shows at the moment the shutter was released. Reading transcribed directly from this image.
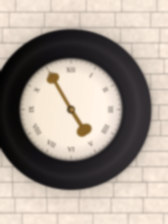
4:55
